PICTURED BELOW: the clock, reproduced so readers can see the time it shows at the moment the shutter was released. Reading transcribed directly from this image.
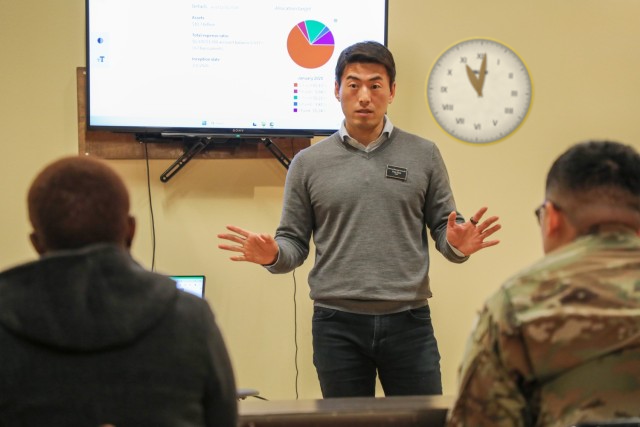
11:01
